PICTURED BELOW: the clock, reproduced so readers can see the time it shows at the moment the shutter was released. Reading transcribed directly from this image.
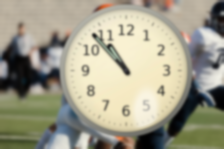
10:53
